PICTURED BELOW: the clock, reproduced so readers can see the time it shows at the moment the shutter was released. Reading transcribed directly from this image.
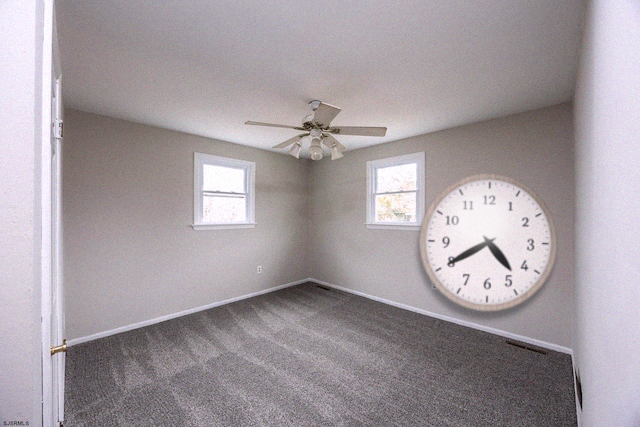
4:40
